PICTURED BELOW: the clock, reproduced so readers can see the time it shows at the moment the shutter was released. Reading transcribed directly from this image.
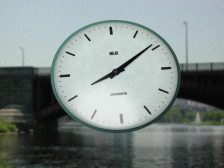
8:09
